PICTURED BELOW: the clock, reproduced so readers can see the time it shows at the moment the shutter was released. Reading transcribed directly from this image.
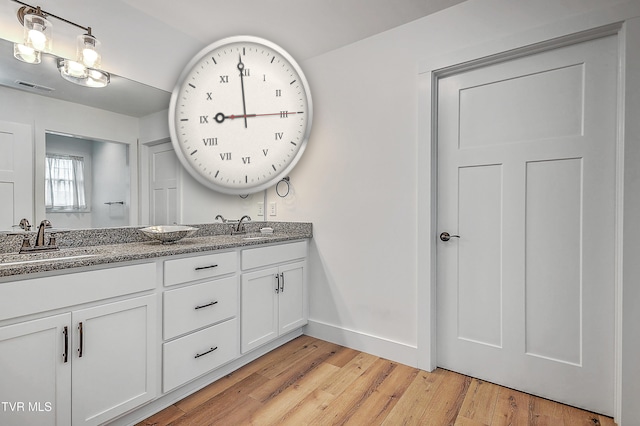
8:59:15
